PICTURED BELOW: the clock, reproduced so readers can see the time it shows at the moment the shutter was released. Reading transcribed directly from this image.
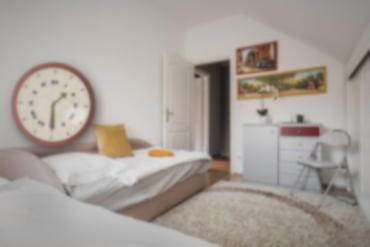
1:30
